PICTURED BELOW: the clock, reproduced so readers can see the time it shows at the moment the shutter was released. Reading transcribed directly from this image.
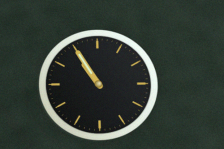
10:55
